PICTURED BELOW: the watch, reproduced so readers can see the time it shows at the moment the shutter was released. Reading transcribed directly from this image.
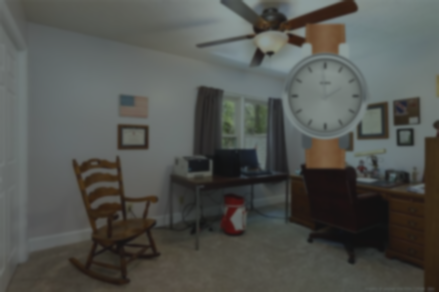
1:59
